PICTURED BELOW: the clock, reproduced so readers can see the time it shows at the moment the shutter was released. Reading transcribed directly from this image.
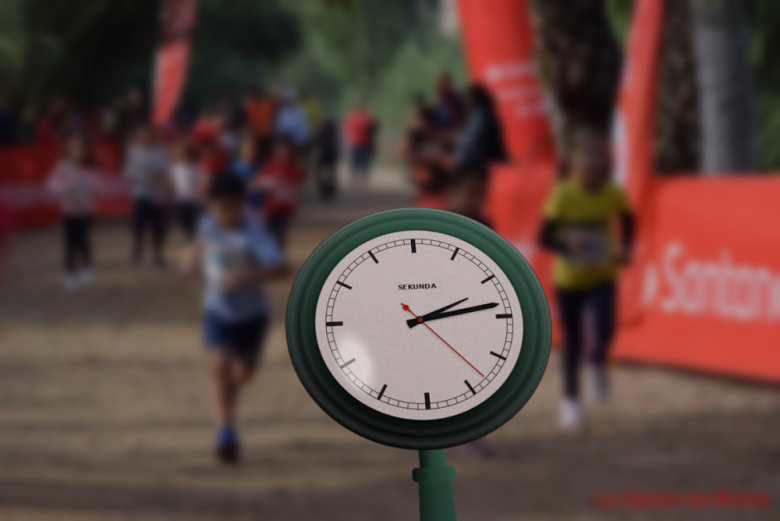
2:13:23
